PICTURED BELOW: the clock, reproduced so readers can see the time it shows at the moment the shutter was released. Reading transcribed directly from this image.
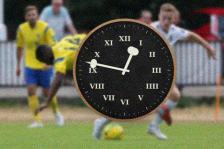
12:47
